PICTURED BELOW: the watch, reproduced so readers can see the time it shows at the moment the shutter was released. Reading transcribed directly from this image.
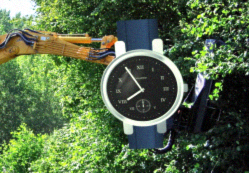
7:55
